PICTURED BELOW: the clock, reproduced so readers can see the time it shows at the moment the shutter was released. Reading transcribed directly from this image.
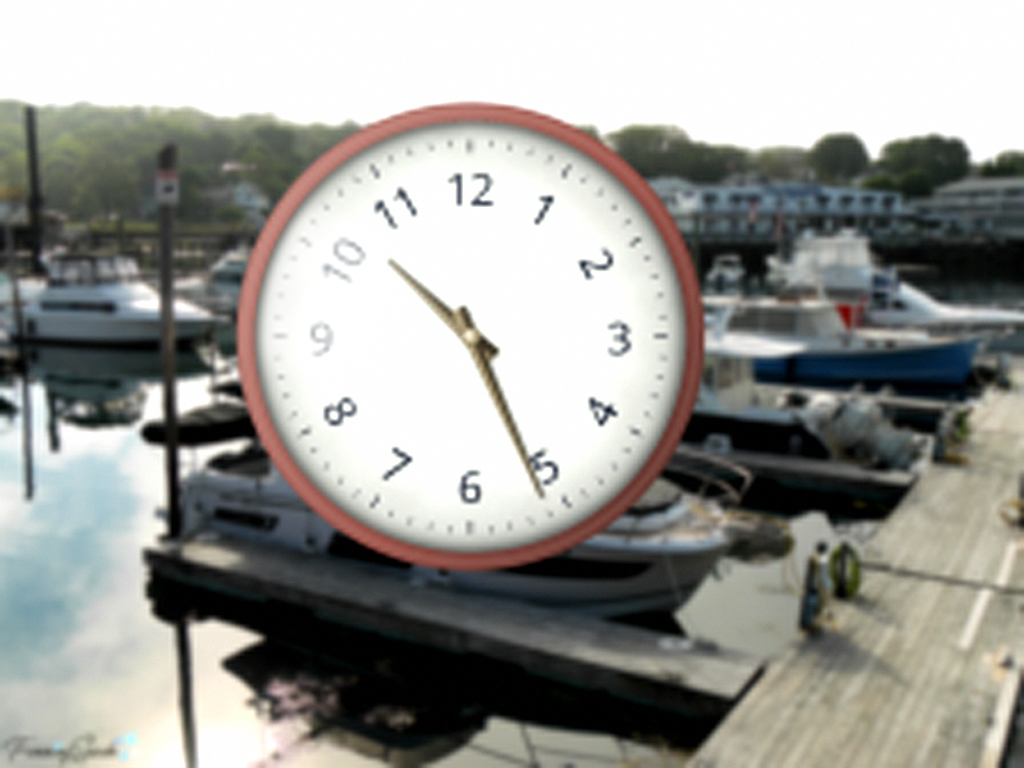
10:26
